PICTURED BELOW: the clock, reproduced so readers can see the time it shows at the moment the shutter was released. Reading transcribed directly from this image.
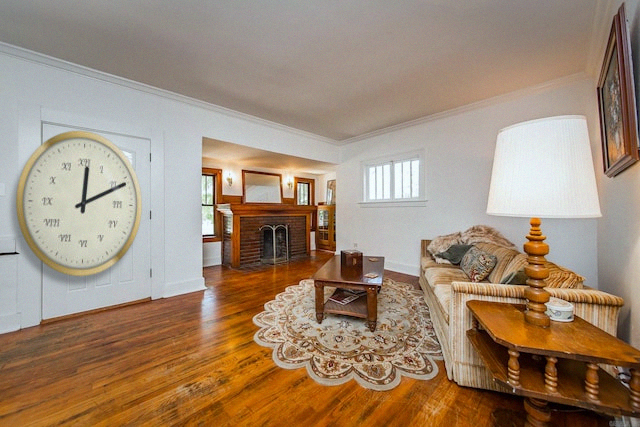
12:11
